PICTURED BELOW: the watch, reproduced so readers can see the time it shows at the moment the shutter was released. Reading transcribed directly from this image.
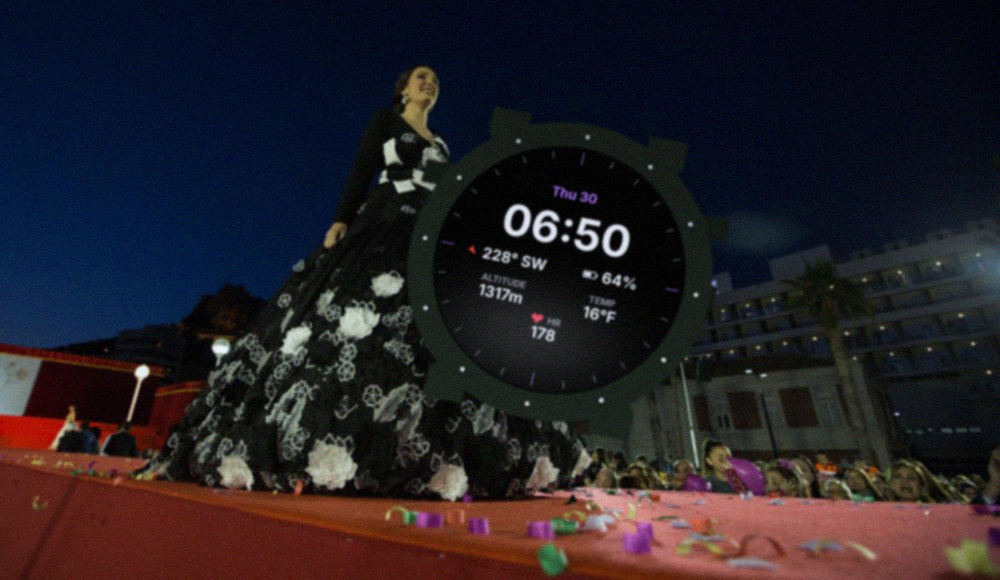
6:50
